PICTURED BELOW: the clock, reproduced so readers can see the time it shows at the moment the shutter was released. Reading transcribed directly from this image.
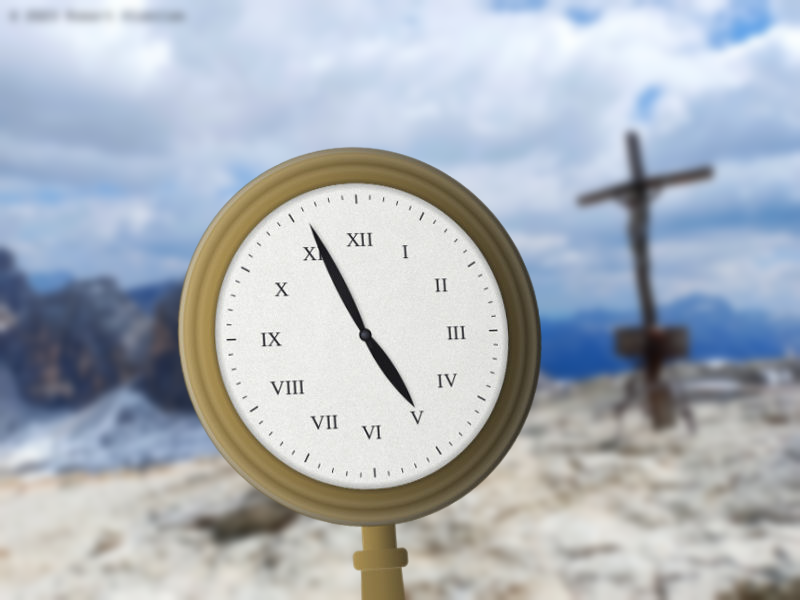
4:56
